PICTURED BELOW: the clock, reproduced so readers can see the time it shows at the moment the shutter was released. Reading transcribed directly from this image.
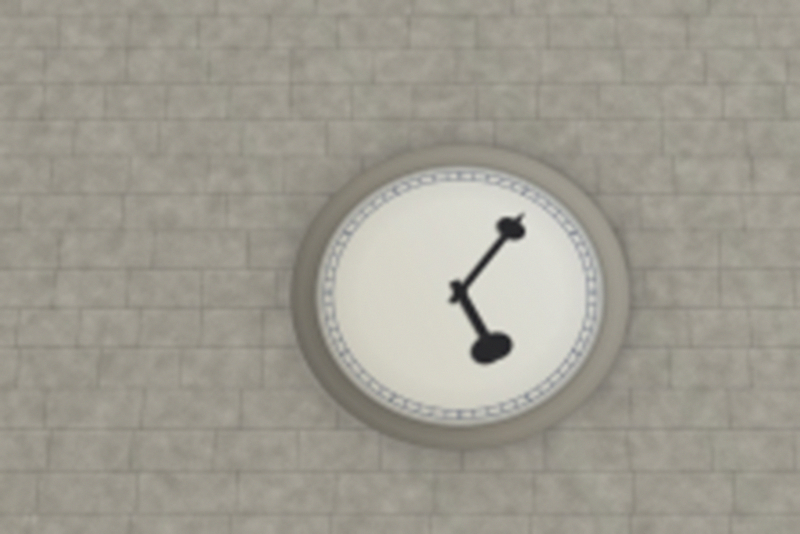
5:06
